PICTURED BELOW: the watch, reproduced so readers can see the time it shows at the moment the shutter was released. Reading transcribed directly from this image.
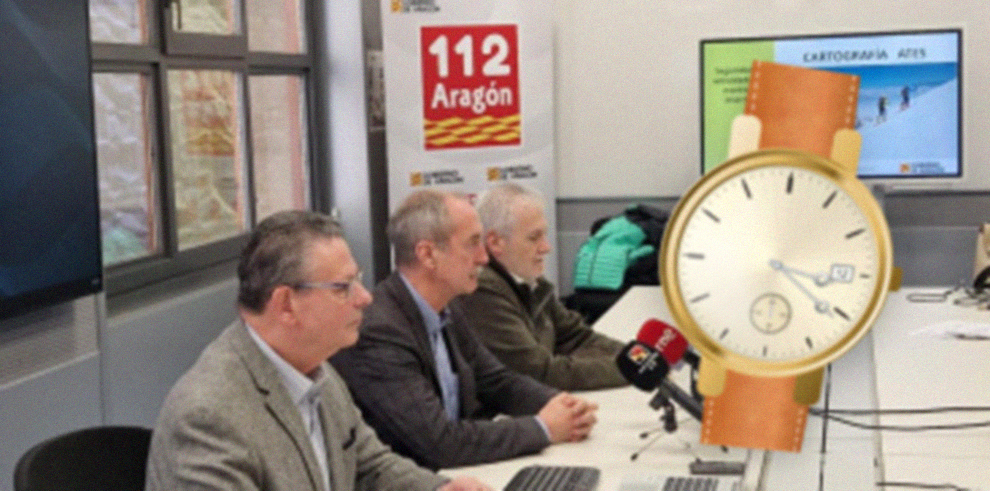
3:21
